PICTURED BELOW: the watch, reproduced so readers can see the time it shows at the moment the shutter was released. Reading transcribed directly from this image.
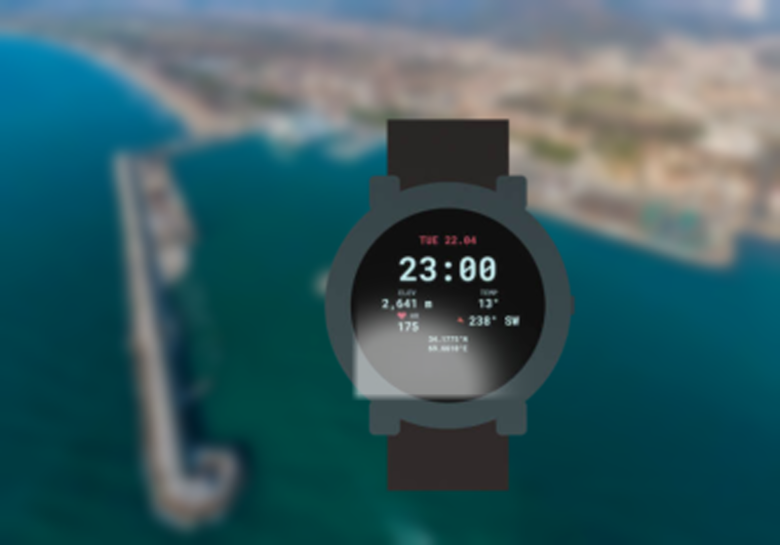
23:00
